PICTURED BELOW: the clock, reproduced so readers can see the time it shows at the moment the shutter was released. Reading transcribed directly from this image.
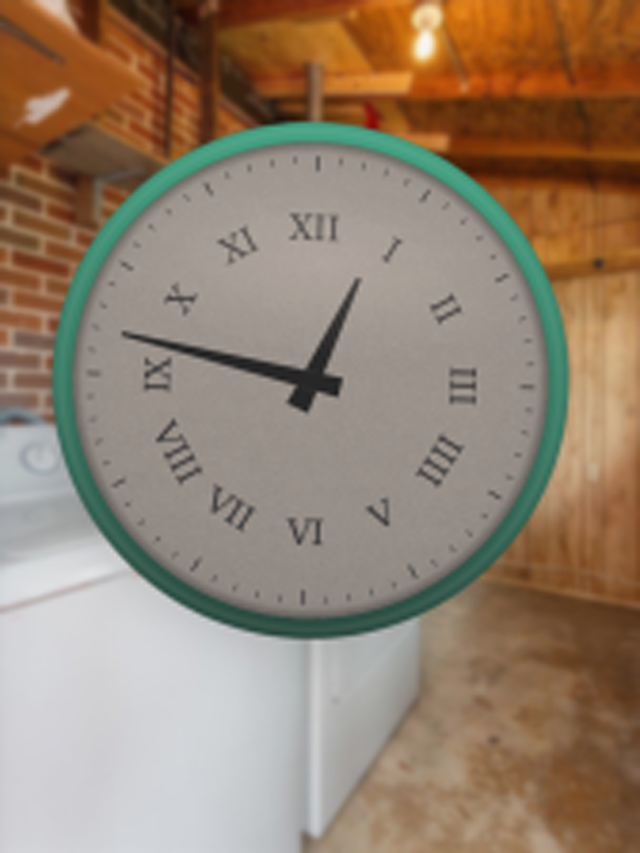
12:47
